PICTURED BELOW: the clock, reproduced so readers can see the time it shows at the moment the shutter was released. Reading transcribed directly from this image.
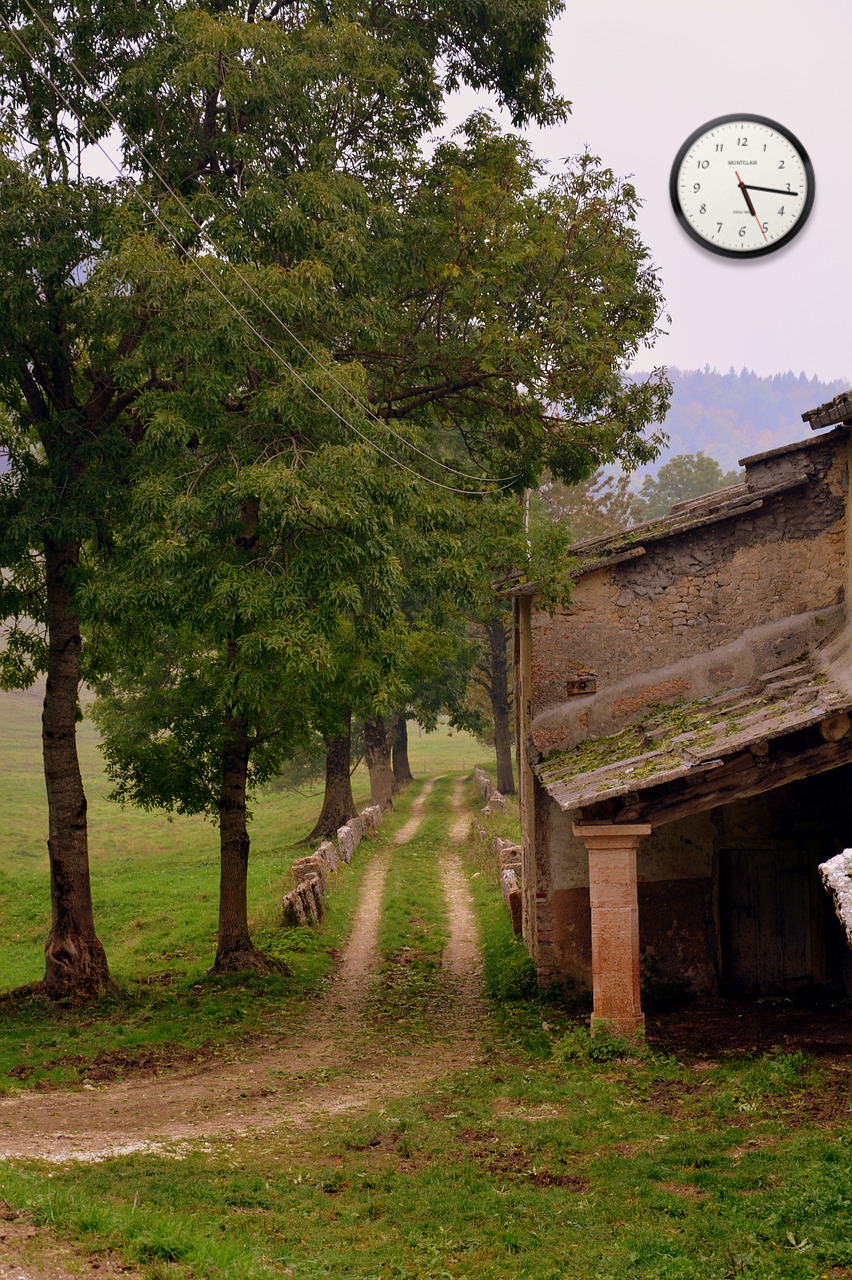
5:16:26
